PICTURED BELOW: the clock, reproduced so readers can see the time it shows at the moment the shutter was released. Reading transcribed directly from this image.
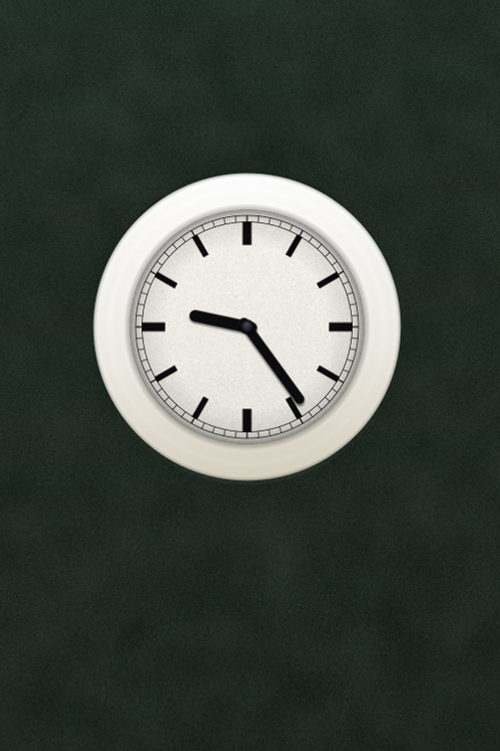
9:24
